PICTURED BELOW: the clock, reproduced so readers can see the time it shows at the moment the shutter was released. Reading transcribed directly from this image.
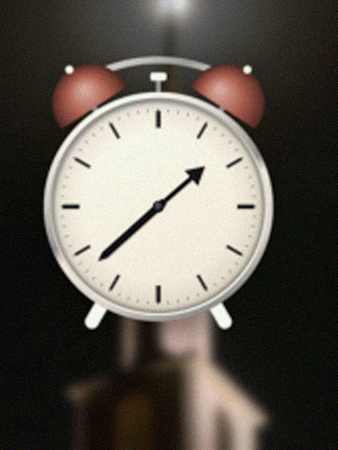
1:38
